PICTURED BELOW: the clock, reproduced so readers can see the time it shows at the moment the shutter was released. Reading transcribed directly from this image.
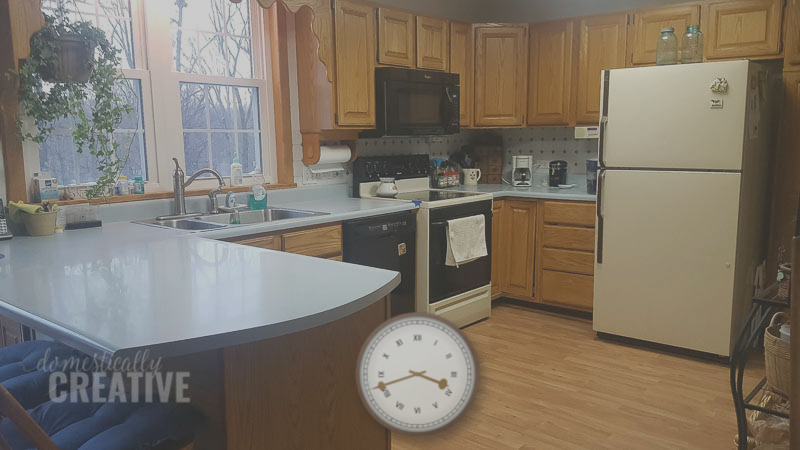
3:42
